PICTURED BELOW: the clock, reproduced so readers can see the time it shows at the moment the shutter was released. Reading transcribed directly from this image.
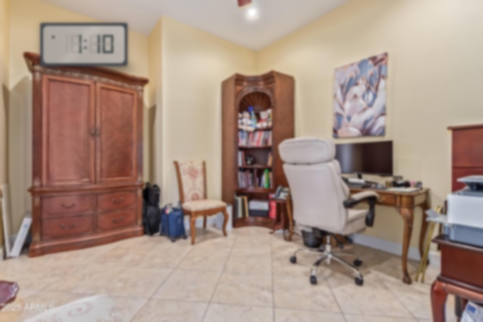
1:10
